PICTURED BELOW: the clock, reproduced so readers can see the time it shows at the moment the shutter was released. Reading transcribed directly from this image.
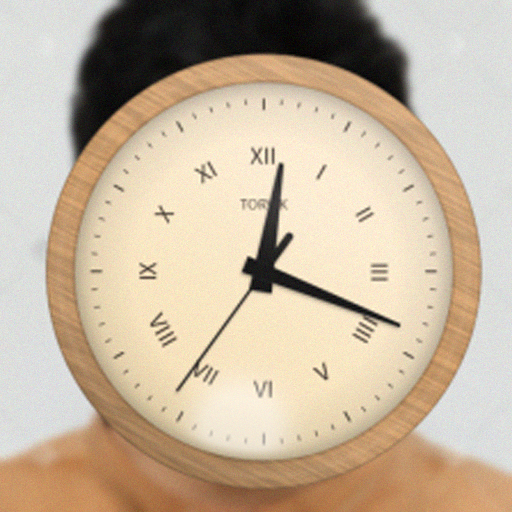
12:18:36
